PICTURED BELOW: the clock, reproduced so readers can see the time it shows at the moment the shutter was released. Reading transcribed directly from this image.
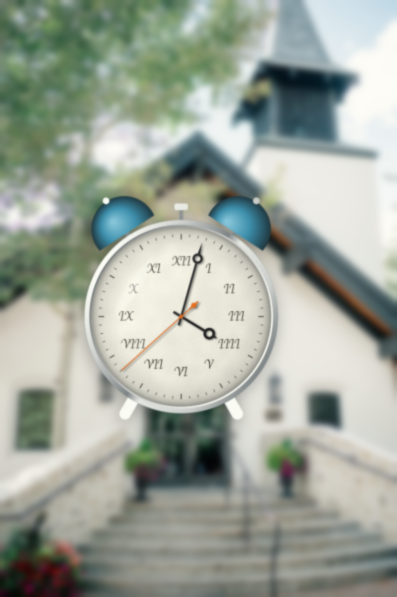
4:02:38
